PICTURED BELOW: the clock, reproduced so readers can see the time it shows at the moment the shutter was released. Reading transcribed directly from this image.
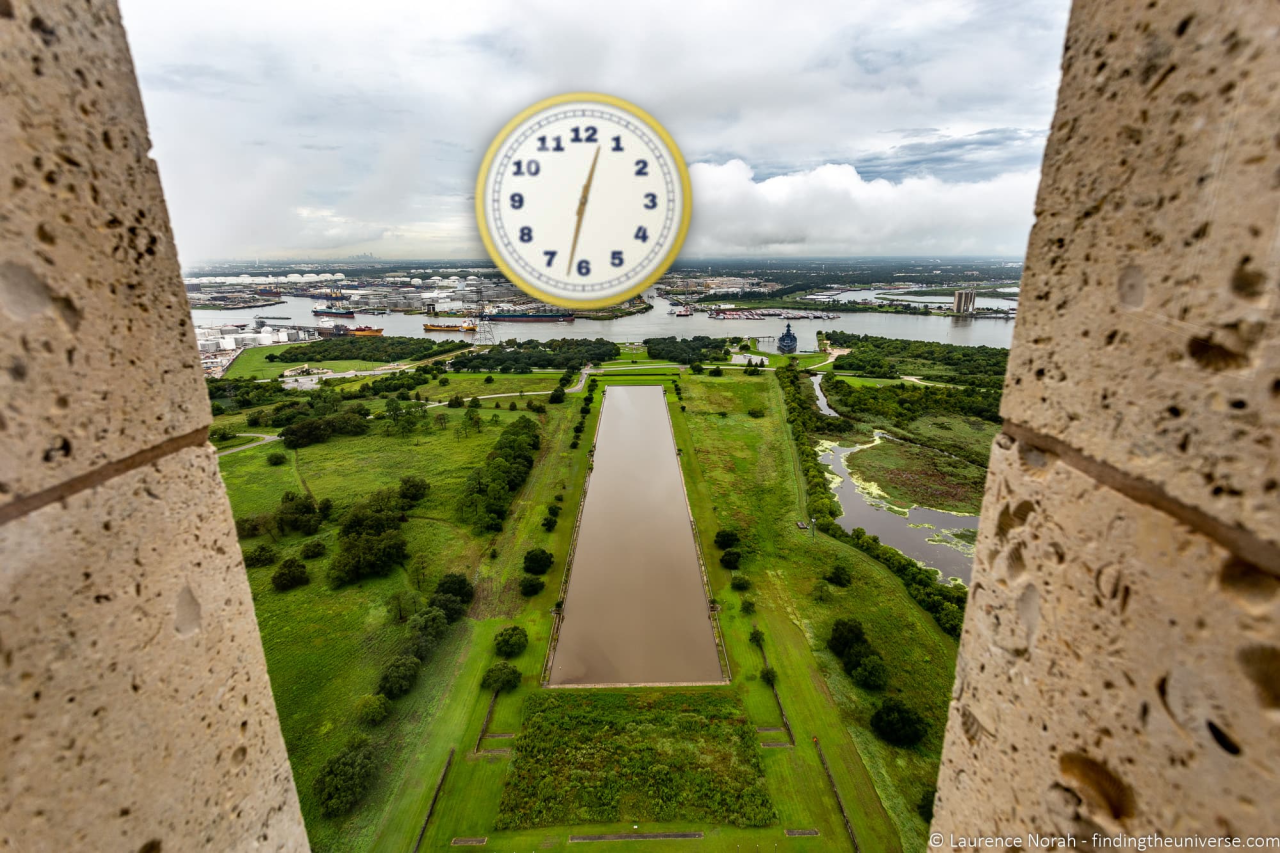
12:32
